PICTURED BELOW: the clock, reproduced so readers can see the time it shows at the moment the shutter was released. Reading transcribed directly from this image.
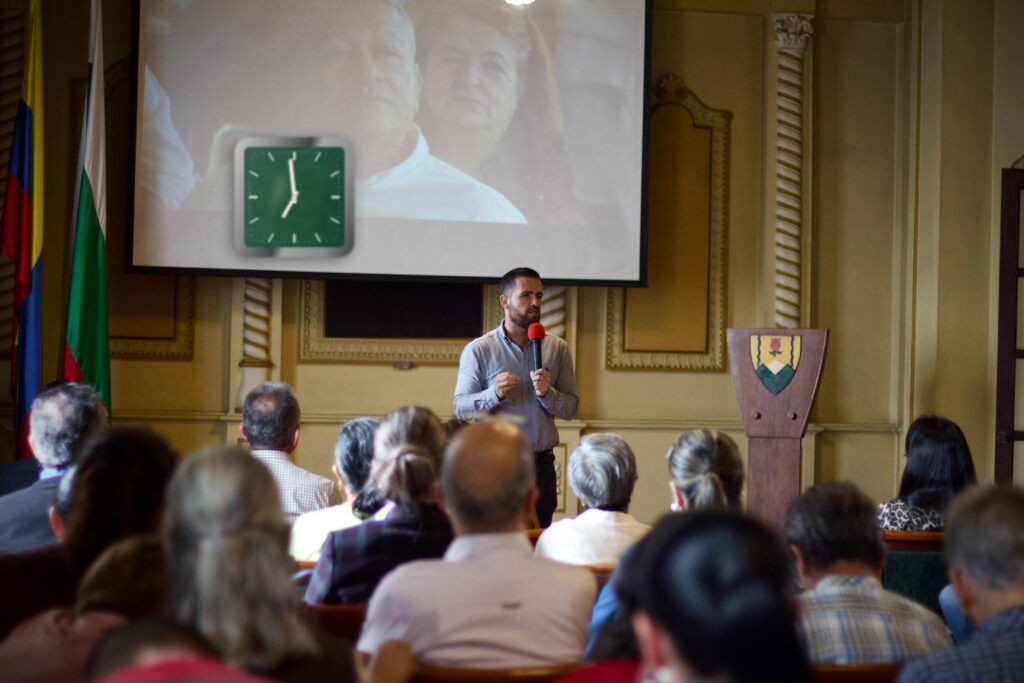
6:59
